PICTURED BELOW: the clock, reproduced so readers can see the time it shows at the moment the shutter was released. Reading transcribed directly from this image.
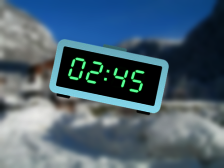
2:45
